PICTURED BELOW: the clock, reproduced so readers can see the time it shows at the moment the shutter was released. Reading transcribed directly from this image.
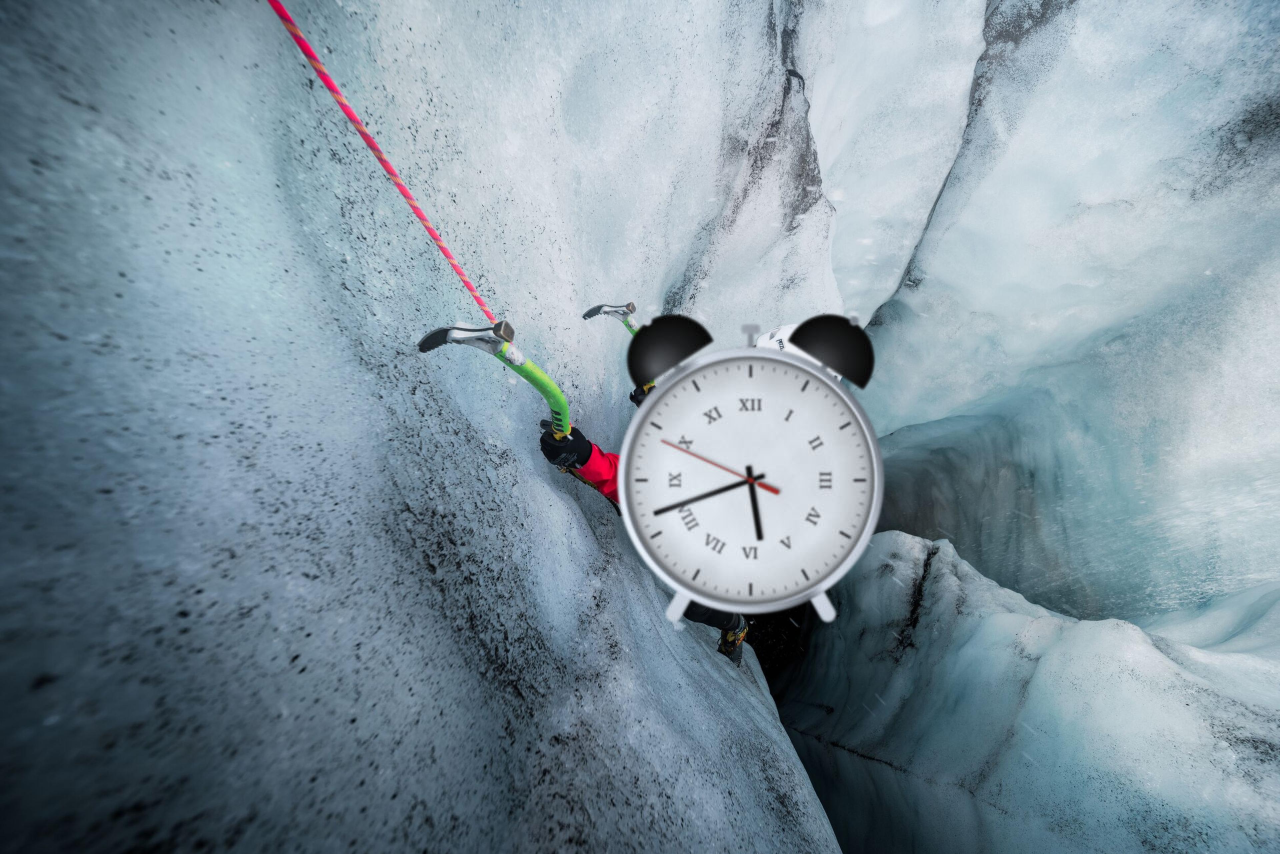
5:41:49
